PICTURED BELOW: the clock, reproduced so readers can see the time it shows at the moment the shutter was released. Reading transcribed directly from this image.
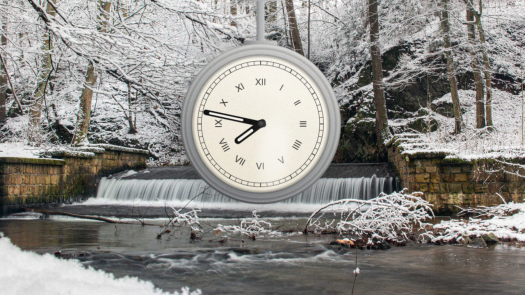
7:47
